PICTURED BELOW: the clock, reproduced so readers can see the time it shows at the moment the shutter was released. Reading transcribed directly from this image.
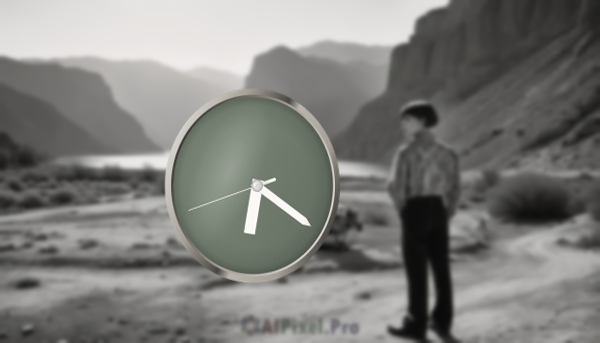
6:20:42
